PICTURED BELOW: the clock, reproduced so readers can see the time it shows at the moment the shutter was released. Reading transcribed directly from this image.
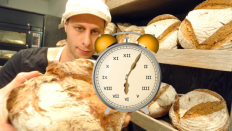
6:05
